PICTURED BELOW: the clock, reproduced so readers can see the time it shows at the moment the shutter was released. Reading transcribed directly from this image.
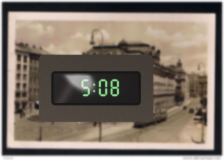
5:08
